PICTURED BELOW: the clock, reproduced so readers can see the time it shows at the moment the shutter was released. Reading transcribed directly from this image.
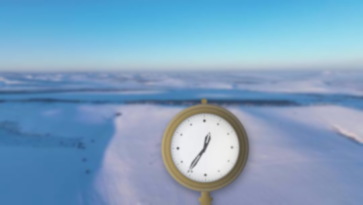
12:36
